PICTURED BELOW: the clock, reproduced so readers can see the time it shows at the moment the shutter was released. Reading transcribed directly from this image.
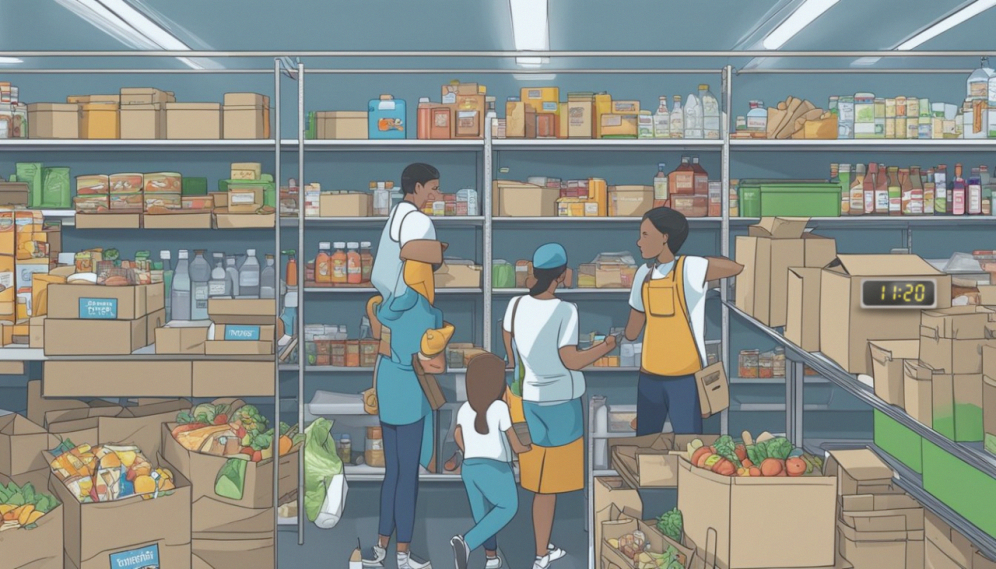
11:20
